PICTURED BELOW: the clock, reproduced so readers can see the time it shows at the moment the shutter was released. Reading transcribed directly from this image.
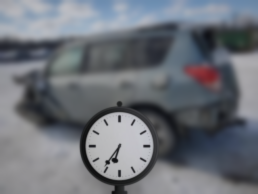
6:36
